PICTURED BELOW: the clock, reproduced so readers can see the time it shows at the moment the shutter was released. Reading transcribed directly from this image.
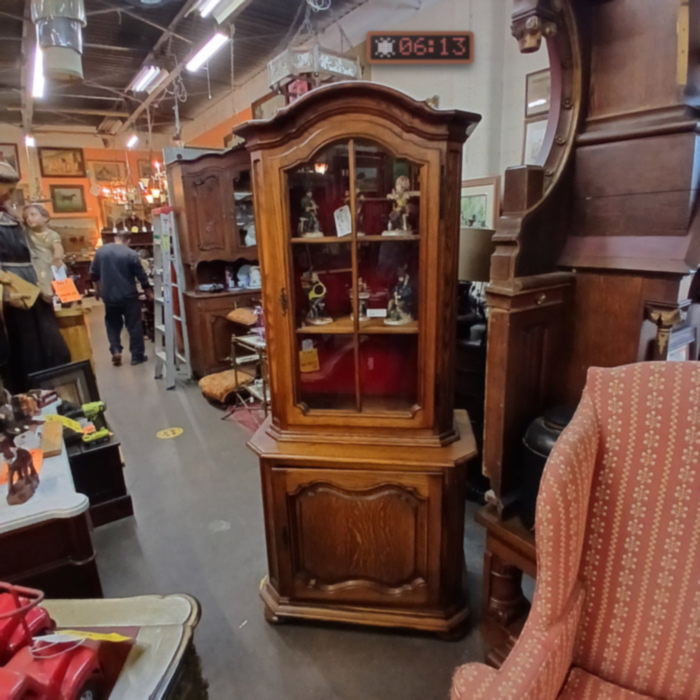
6:13
